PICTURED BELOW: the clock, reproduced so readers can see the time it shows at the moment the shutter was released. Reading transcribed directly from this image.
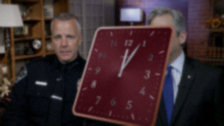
12:04
